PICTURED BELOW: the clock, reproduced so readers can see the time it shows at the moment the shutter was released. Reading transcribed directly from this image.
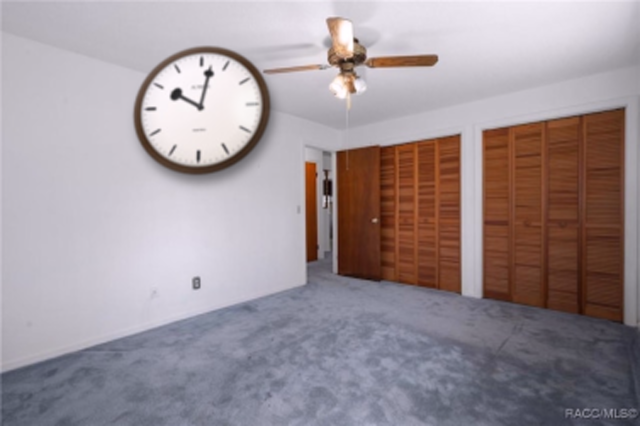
10:02
